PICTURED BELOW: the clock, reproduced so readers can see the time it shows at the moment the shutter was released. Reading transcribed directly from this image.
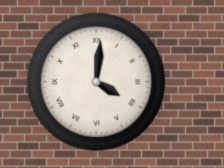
4:01
